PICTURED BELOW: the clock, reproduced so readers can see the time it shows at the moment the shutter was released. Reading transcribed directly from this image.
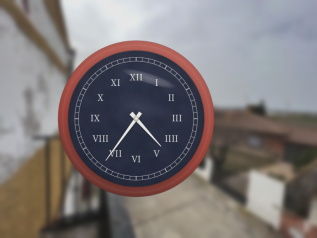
4:36
